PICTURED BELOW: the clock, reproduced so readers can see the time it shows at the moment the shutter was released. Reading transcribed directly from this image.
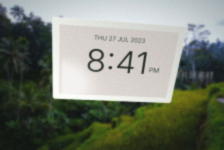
8:41
